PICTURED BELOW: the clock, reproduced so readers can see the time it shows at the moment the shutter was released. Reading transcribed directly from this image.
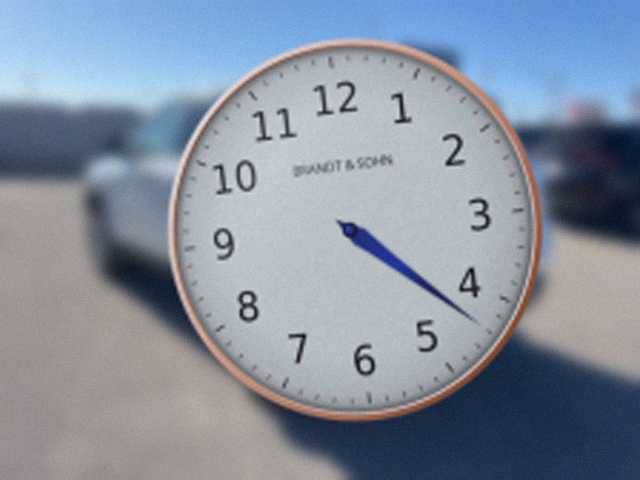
4:22
